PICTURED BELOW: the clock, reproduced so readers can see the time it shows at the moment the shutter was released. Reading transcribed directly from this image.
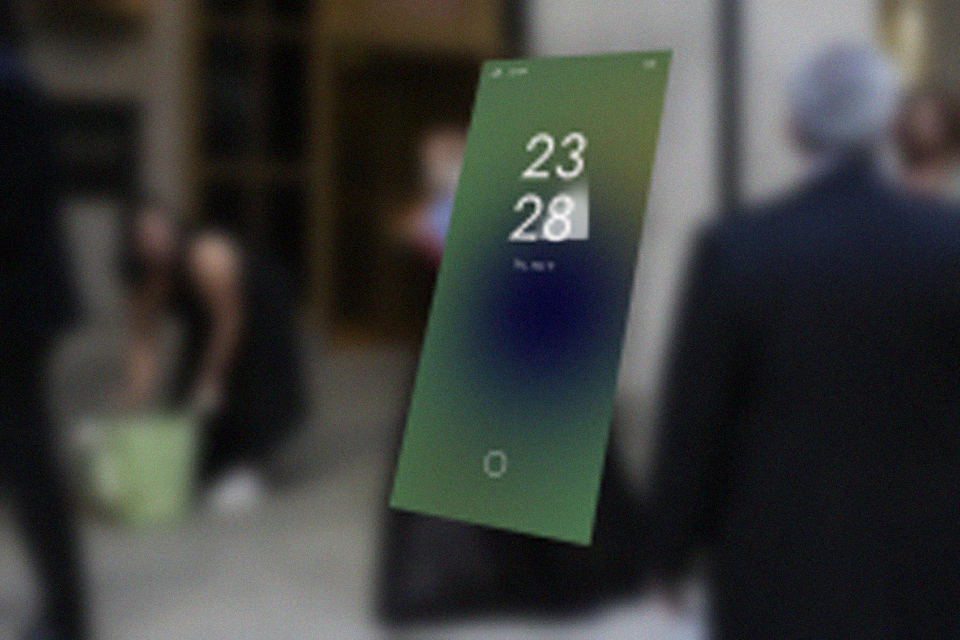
23:28
